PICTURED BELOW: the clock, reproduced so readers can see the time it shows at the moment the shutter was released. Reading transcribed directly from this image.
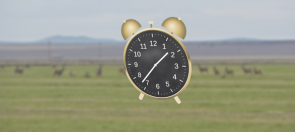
1:37
